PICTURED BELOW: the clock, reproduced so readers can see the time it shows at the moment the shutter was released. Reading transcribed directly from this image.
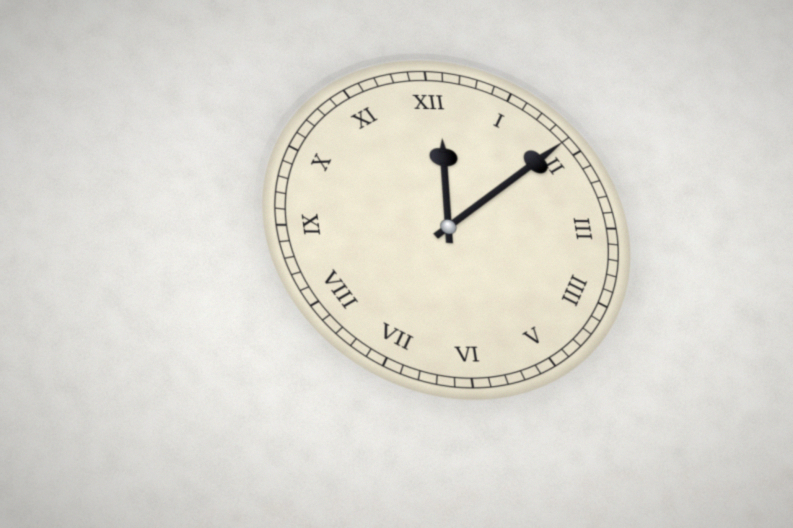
12:09
